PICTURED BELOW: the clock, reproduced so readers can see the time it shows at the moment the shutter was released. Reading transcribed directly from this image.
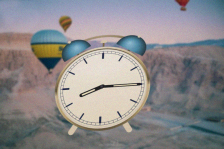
8:15
